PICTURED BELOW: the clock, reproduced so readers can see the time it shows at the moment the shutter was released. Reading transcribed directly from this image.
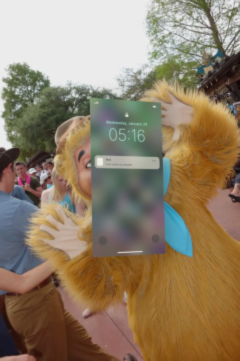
5:16
